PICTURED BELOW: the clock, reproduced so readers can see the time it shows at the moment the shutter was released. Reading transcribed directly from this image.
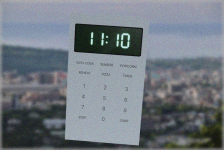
11:10
